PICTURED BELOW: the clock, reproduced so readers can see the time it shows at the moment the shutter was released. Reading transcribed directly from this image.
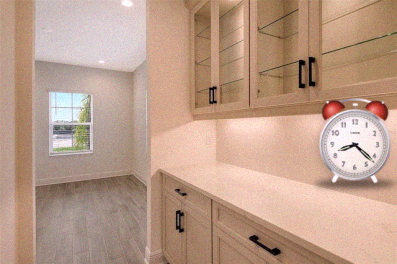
8:22
